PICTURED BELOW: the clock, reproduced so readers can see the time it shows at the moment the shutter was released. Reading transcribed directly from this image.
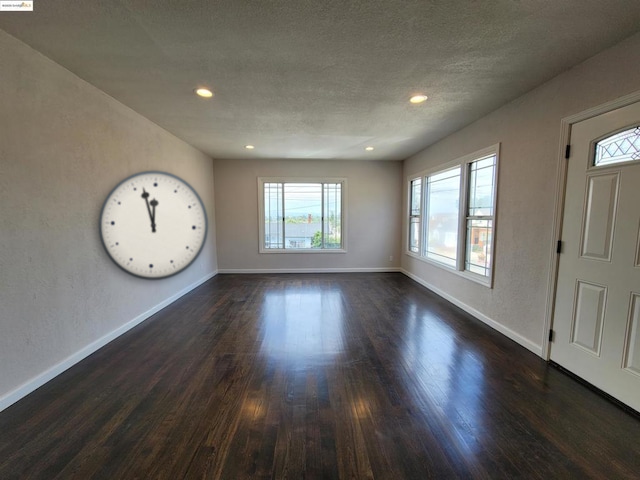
11:57
